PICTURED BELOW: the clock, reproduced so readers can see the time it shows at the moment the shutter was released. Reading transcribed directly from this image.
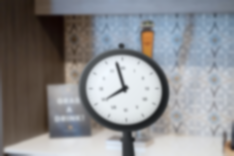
7:58
